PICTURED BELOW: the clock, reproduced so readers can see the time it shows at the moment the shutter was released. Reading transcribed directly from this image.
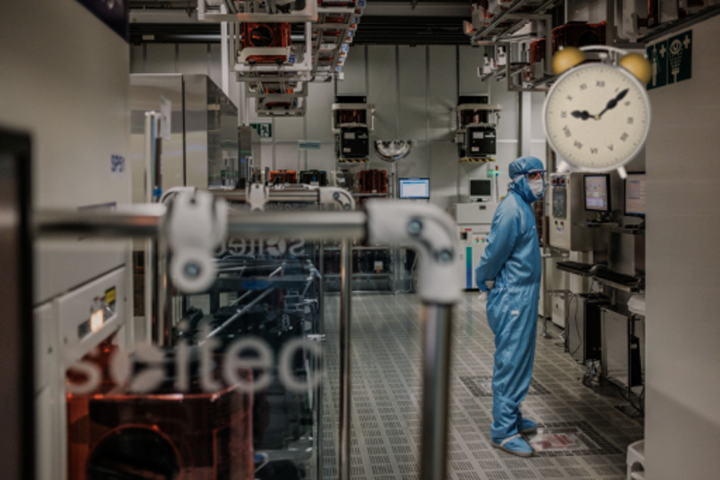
9:07
